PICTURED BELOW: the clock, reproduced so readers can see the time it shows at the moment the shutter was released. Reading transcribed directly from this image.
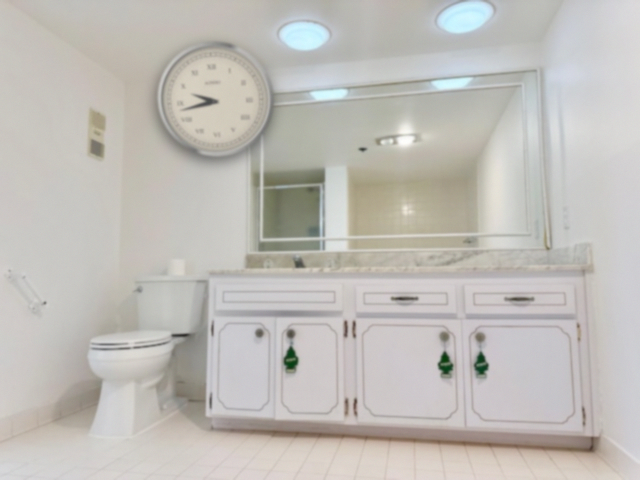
9:43
